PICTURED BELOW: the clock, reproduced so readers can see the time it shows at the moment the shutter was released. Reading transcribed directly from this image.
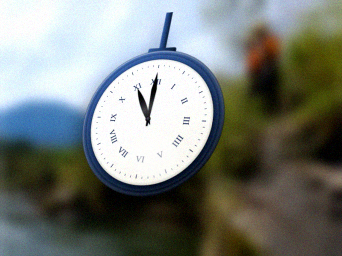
11:00
